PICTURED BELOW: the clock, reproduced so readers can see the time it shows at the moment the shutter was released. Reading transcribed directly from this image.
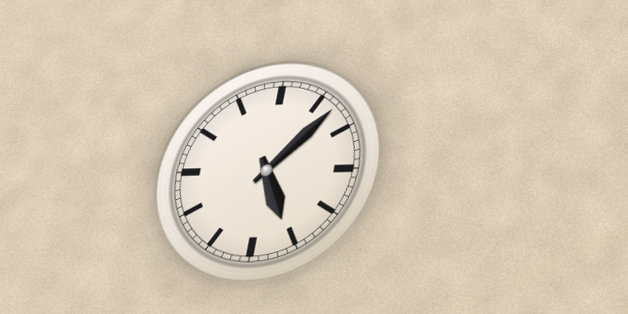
5:07
